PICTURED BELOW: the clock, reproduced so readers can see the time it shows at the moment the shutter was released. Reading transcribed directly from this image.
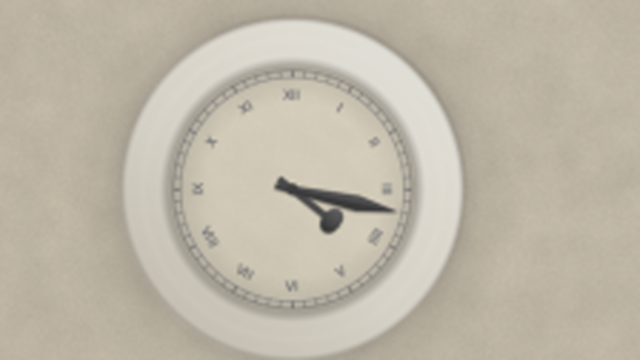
4:17
